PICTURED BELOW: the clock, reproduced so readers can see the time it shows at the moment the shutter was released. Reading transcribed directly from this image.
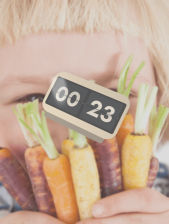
0:23
